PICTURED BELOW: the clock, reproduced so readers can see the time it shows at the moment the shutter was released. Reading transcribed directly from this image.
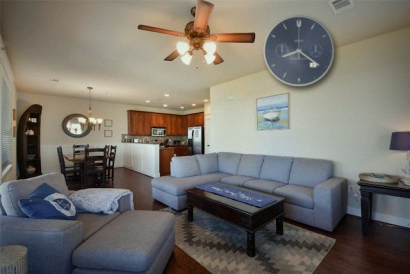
8:21
